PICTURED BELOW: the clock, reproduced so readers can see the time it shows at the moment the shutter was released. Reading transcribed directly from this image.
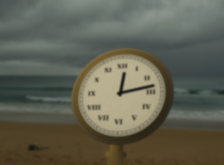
12:13
